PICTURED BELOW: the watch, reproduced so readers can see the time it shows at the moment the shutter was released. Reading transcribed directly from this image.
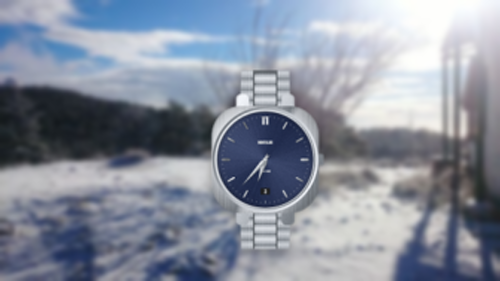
6:37
